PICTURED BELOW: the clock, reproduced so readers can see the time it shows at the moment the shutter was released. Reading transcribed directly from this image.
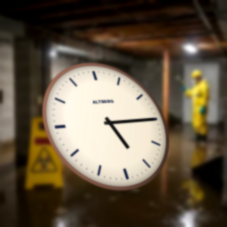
5:15
